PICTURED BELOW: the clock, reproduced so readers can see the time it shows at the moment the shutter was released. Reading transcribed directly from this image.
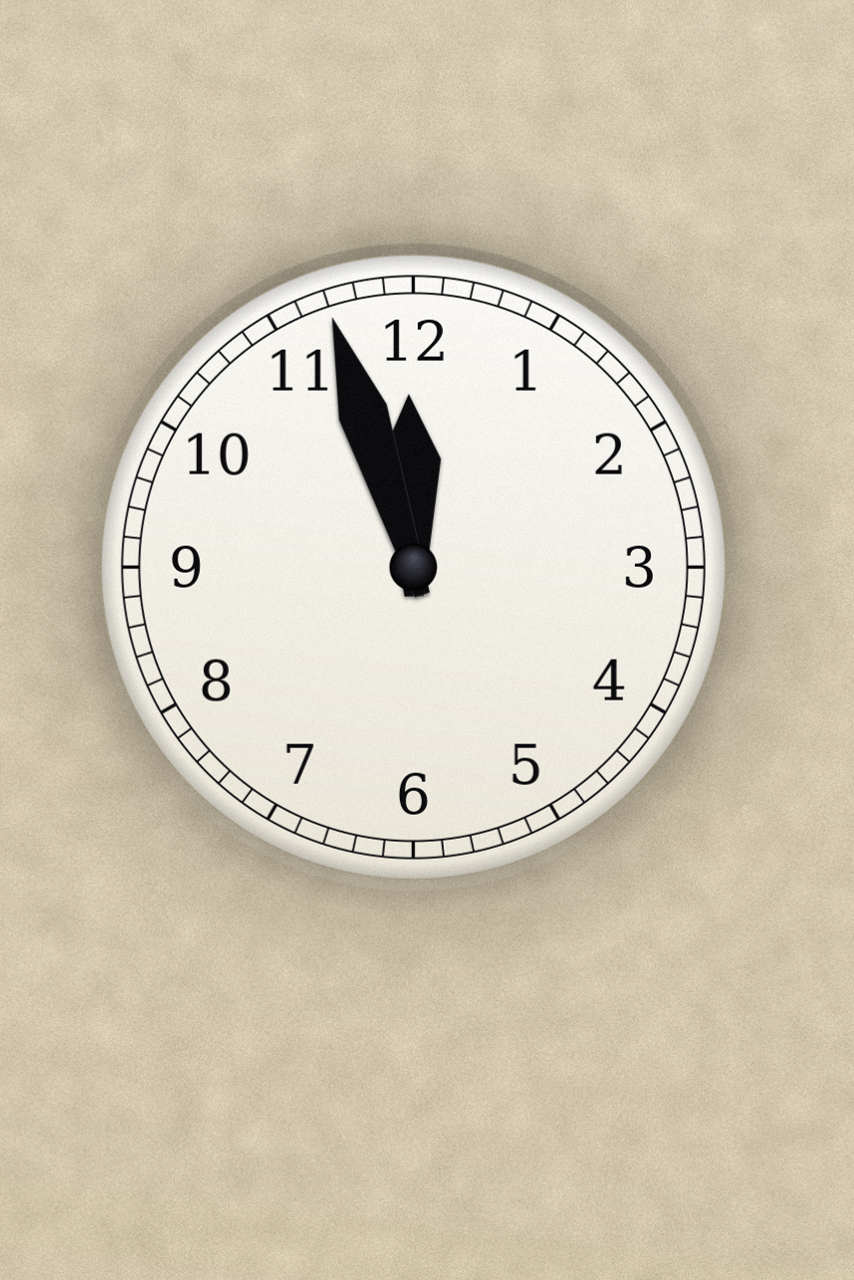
11:57
